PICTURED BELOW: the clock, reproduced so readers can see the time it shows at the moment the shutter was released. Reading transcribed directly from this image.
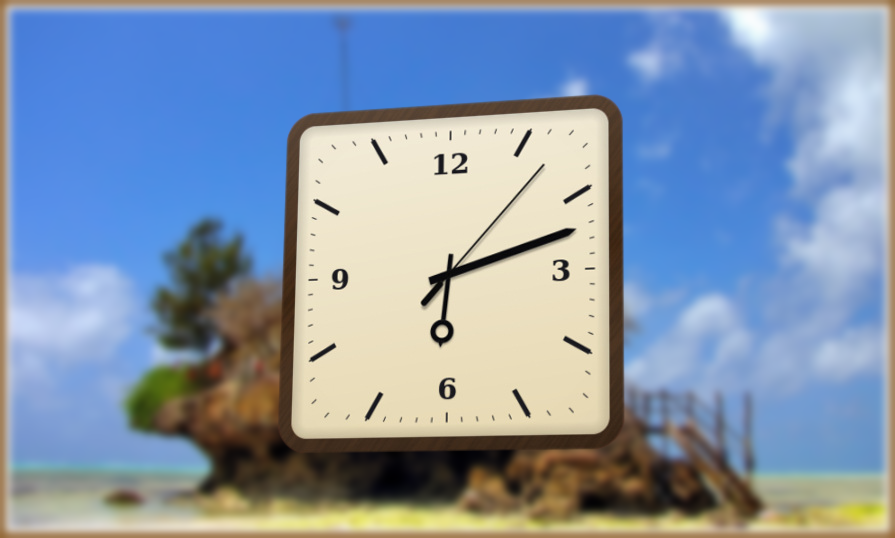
6:12:07
